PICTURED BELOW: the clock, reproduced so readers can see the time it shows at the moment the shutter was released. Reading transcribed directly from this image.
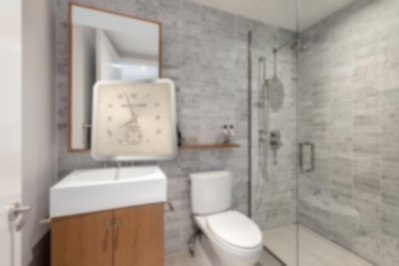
7:57
